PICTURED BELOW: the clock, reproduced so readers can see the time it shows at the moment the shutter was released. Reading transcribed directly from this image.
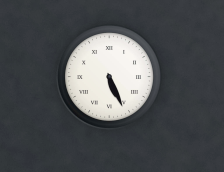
5:26
